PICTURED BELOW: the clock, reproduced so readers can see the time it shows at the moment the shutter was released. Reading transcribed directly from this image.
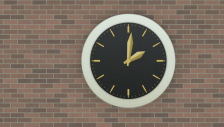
2:01
